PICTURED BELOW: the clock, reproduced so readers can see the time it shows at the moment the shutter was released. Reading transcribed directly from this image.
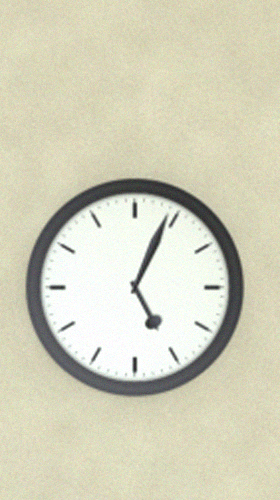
5:04
